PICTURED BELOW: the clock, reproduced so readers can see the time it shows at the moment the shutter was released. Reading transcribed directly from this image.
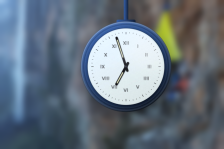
6:57
